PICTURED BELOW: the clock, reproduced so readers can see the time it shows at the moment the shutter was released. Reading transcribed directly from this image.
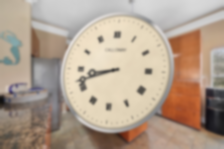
8:42
